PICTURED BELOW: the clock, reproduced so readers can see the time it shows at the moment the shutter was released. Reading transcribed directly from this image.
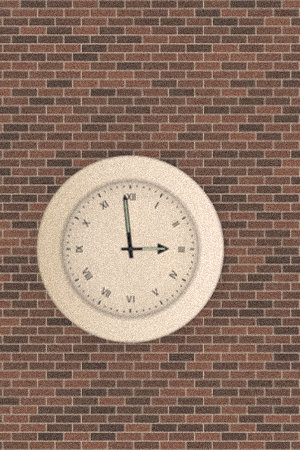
2:59
